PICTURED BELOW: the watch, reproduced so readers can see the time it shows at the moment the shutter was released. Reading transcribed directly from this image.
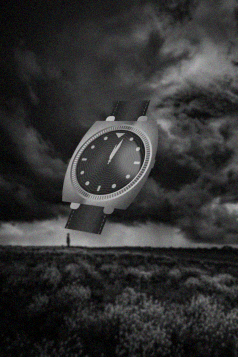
12:02
